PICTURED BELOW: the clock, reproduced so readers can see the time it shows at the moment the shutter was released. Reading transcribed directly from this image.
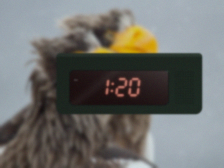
1:20
